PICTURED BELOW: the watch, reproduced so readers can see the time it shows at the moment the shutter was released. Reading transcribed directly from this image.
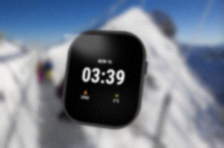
3:39
